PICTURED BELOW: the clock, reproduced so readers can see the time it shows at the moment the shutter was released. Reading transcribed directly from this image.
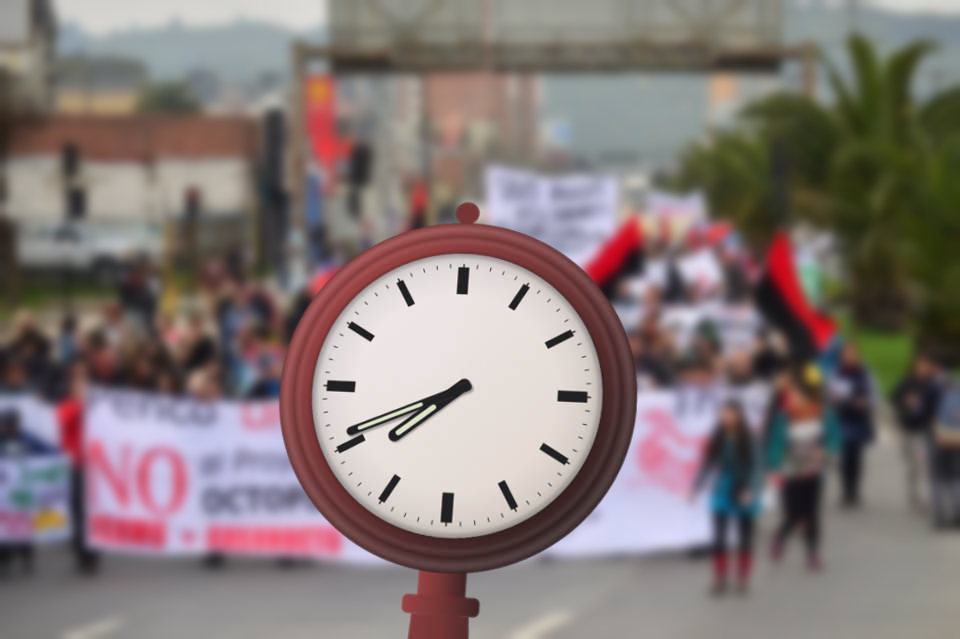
7:41
